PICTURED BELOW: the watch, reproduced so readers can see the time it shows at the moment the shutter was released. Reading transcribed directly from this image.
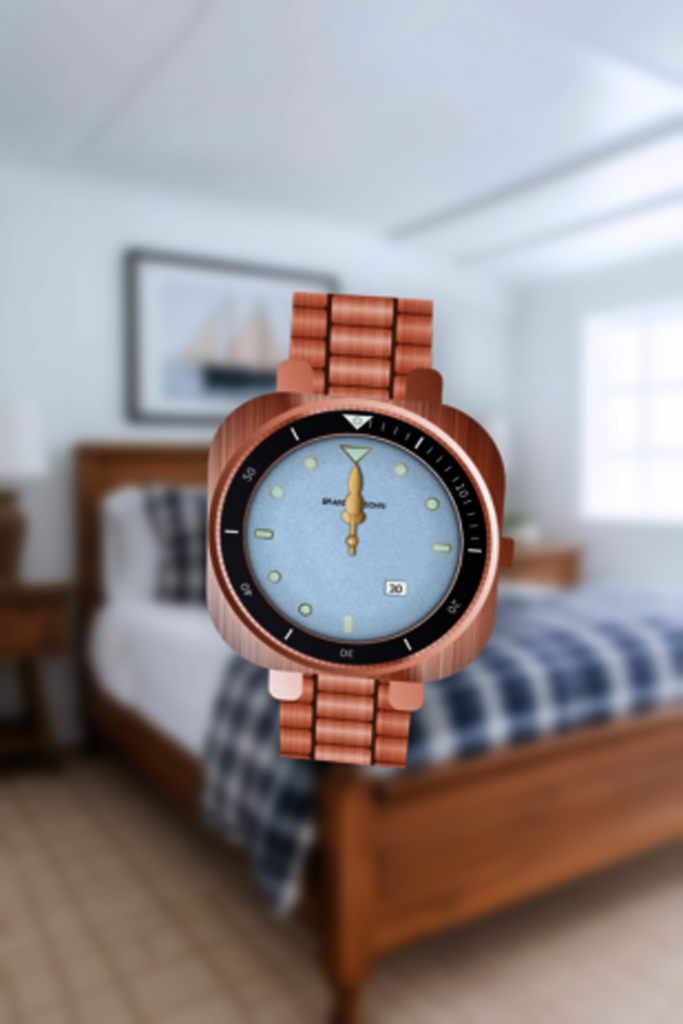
12:00
